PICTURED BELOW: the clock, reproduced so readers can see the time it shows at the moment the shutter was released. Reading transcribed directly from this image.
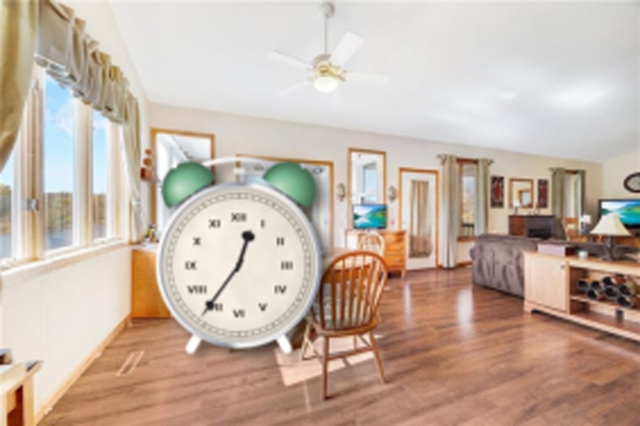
12:36
